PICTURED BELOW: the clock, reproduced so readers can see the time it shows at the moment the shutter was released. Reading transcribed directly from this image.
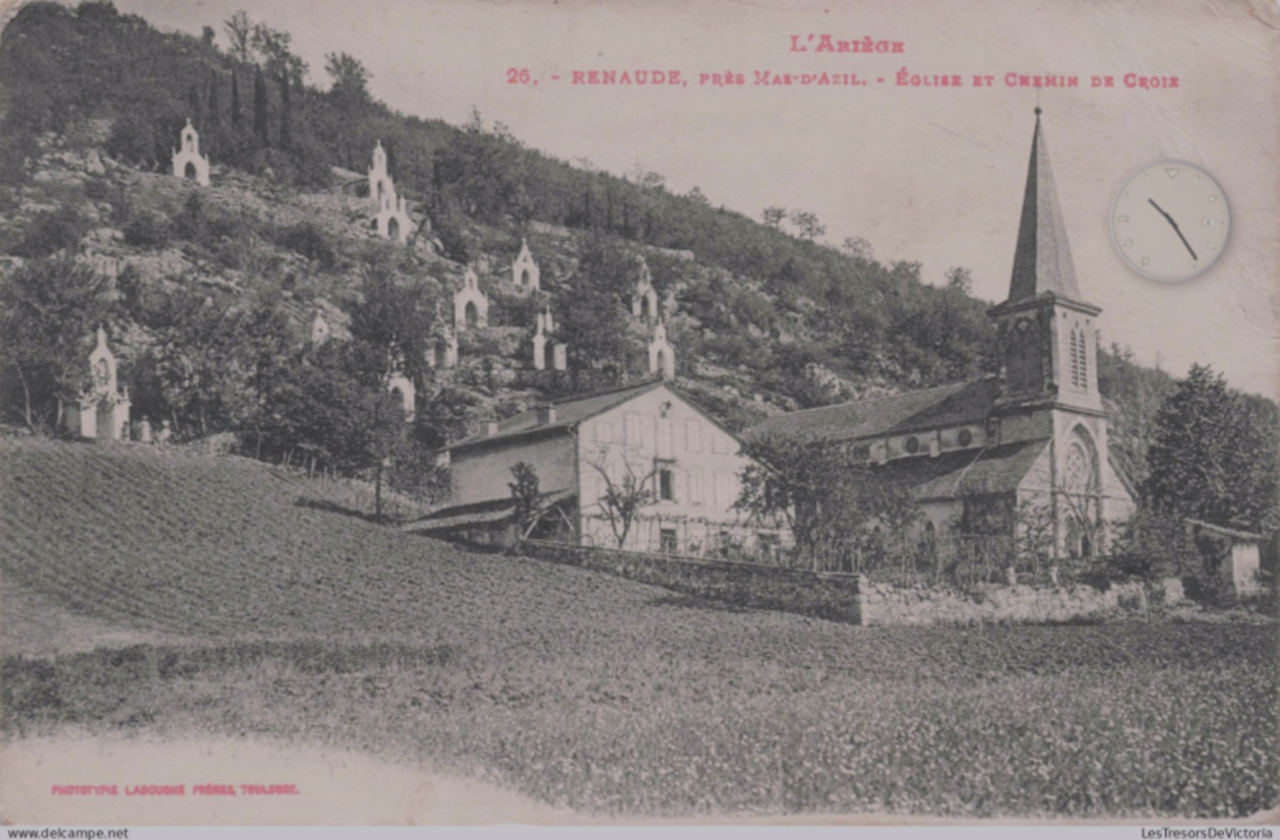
10:24
